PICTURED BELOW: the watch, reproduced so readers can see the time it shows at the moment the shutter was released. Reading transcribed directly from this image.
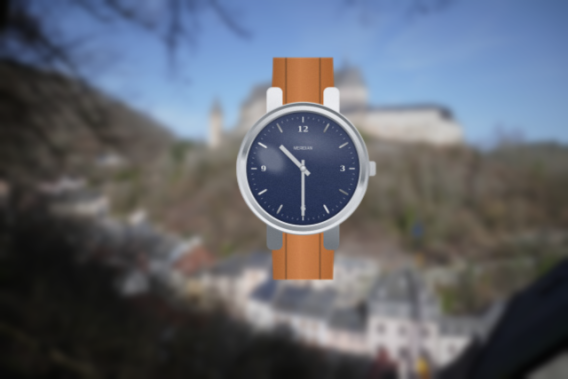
10:30
